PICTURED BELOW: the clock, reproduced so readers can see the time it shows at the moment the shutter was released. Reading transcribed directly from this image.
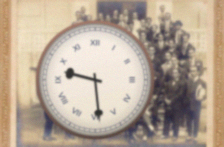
9:29
